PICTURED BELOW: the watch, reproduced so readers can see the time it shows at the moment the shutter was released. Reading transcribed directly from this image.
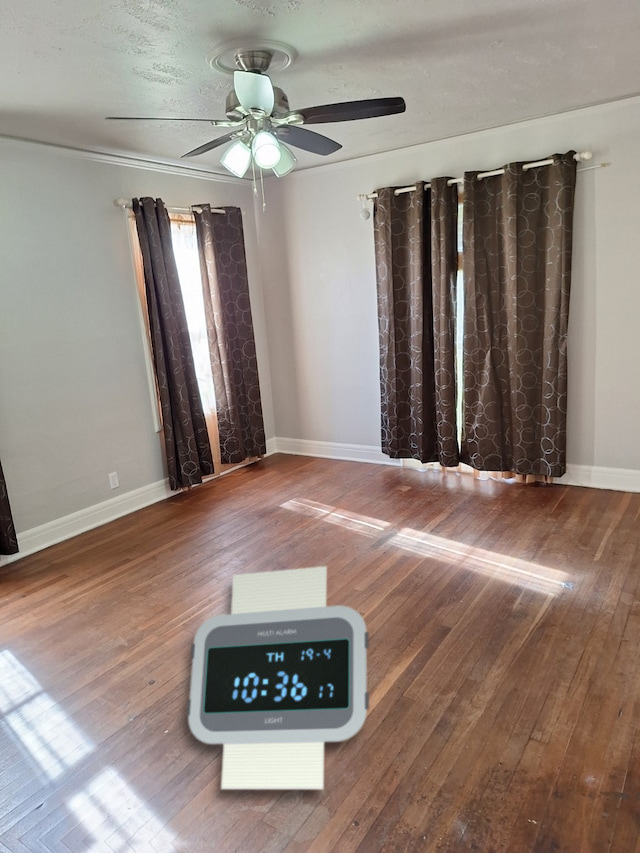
10:36:17
